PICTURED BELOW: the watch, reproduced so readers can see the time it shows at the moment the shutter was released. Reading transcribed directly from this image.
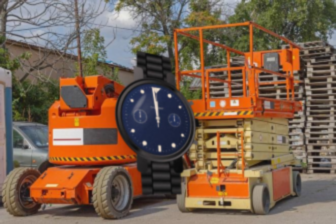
11:59
